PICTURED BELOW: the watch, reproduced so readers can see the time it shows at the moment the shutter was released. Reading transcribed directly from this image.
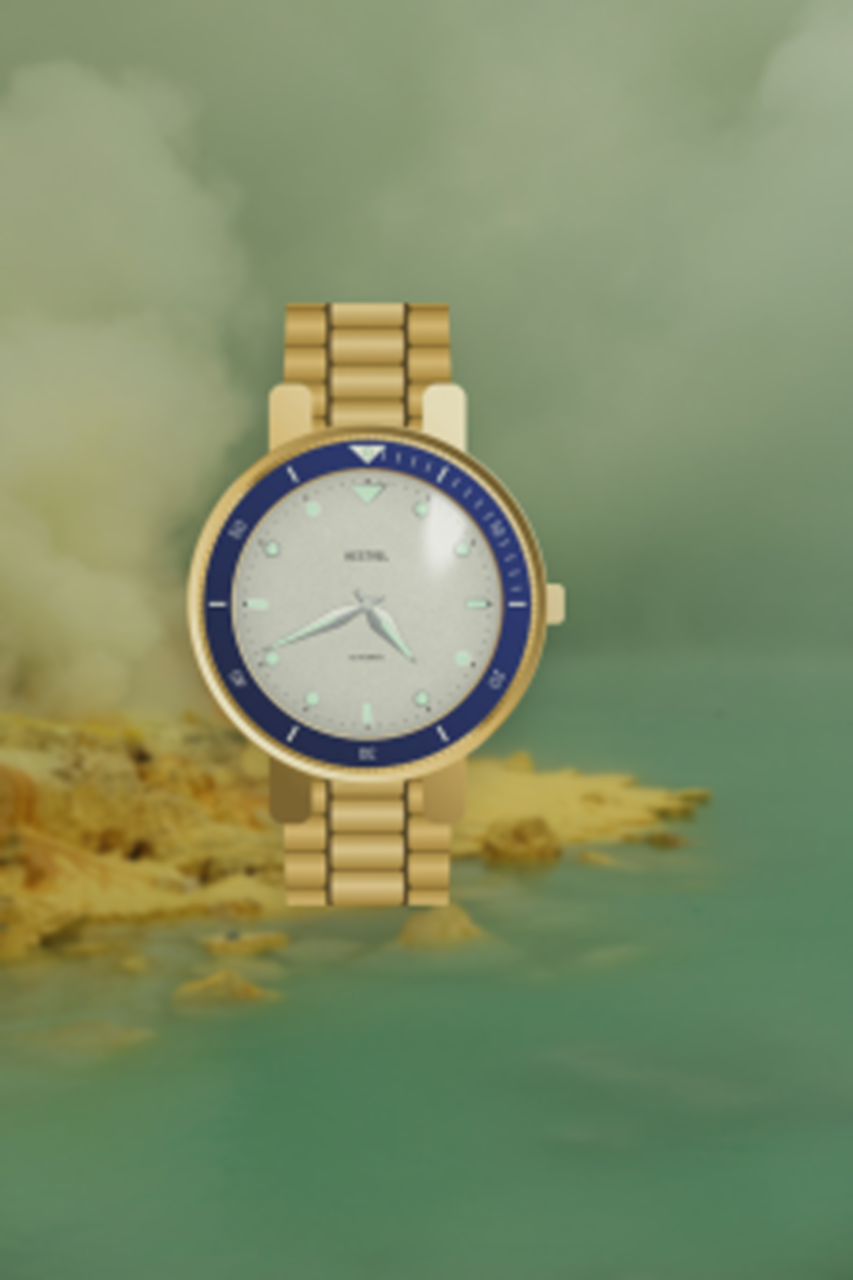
4:41
